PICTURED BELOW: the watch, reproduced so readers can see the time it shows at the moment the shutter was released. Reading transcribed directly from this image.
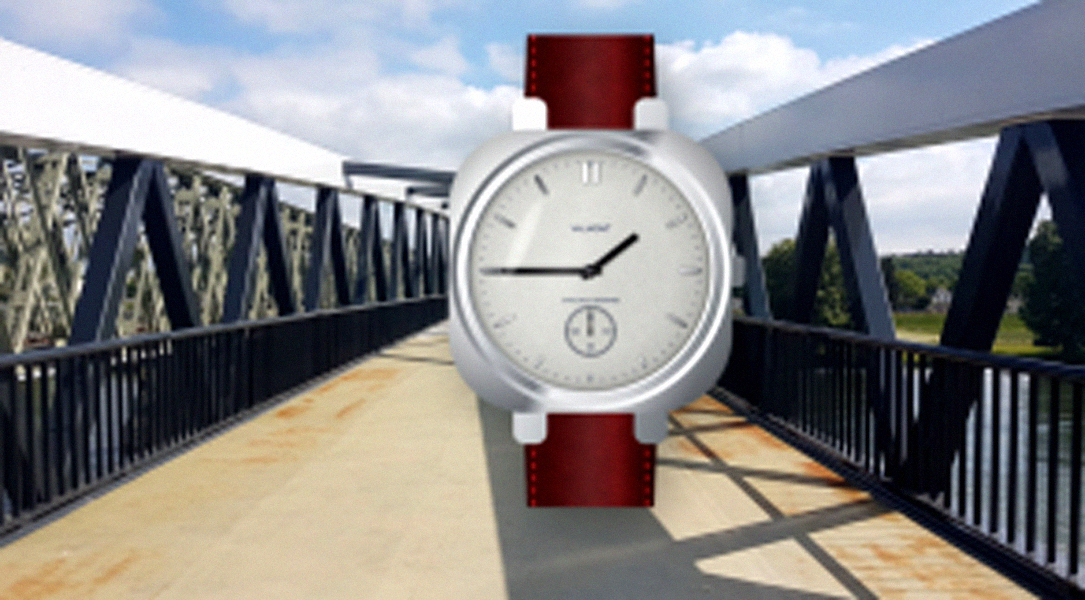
1:45
